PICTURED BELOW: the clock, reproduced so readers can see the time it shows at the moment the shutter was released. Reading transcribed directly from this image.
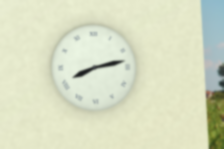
8:13
